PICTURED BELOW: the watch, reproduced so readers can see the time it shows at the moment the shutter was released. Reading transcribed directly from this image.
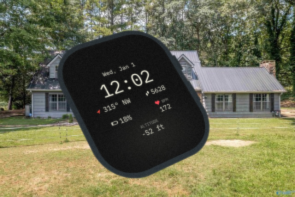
12:02
